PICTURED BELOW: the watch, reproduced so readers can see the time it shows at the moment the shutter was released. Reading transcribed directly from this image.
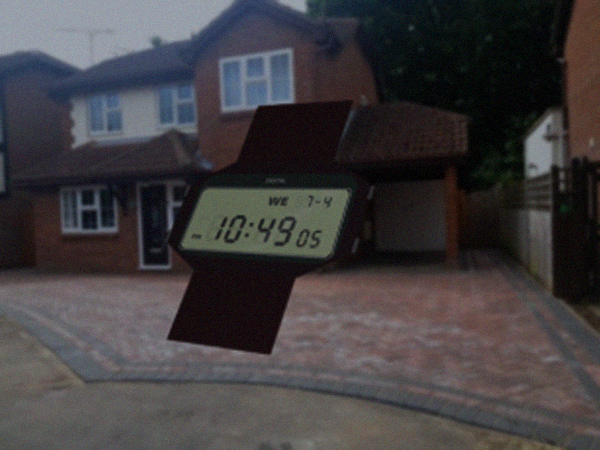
10:49:05
